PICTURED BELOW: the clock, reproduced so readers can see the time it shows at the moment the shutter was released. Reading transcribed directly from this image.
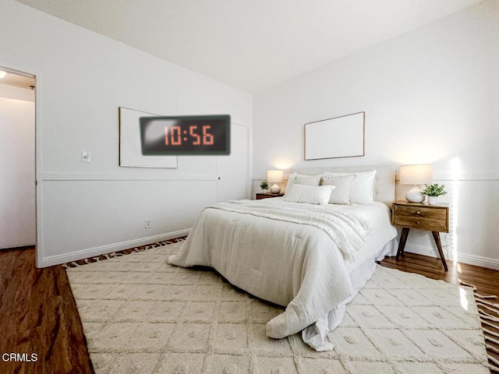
10:56
